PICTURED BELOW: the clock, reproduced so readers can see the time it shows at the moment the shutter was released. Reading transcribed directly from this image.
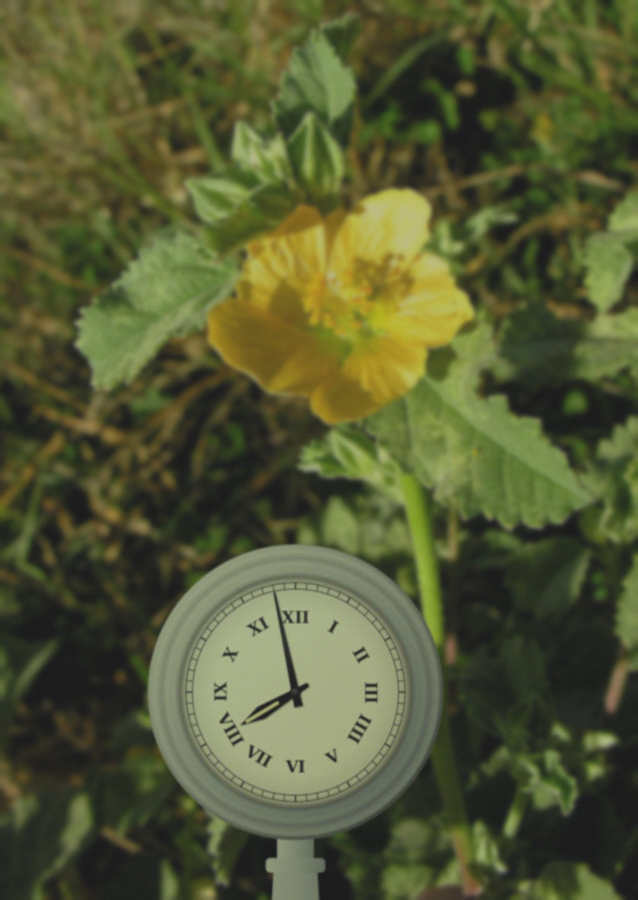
7:58
